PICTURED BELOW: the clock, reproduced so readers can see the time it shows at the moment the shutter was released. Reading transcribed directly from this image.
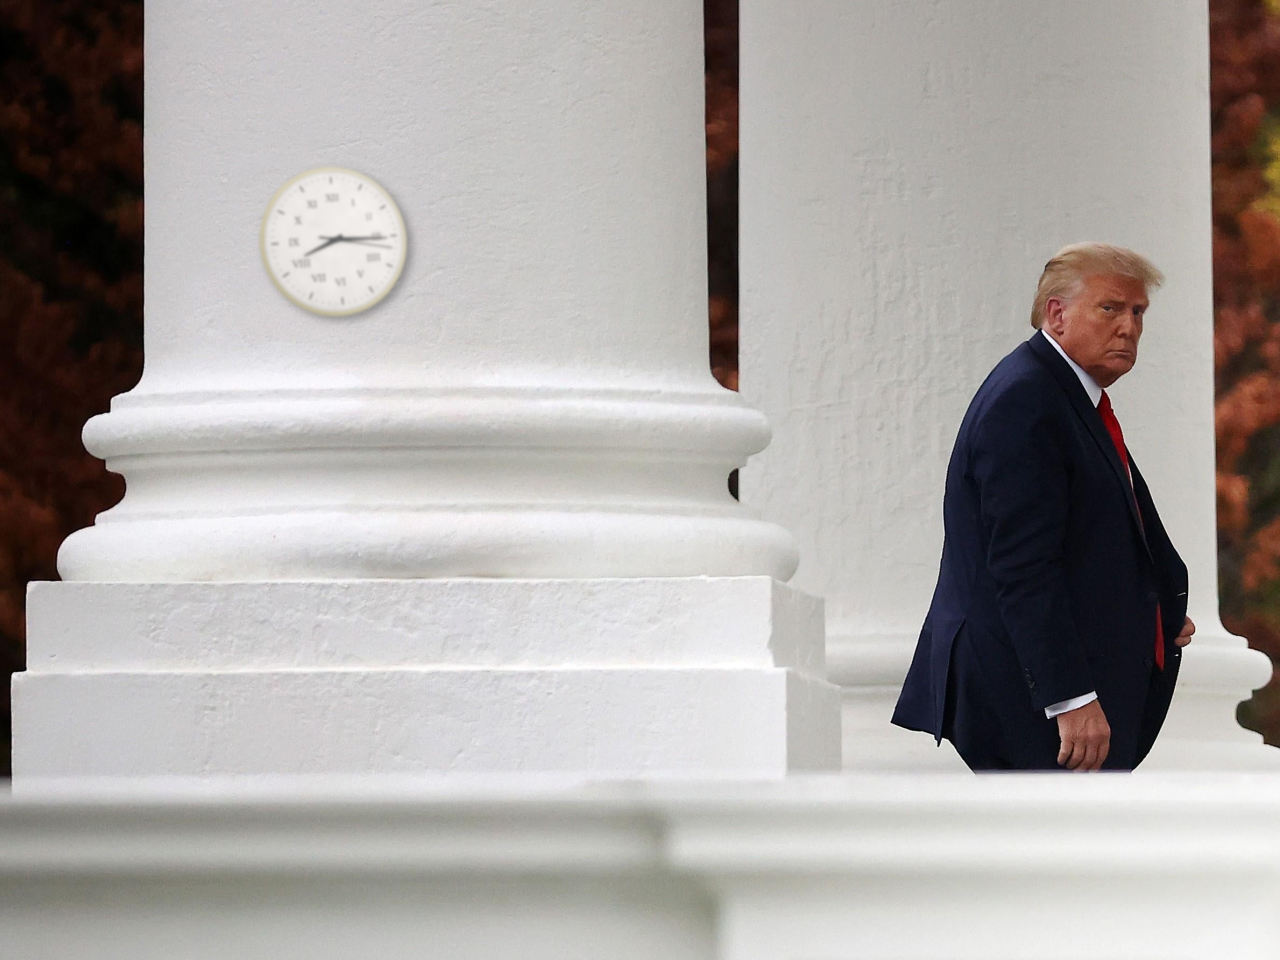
8:15:17
